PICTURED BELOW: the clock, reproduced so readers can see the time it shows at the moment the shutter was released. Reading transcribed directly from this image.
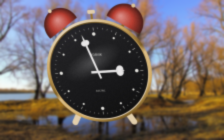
2:57
